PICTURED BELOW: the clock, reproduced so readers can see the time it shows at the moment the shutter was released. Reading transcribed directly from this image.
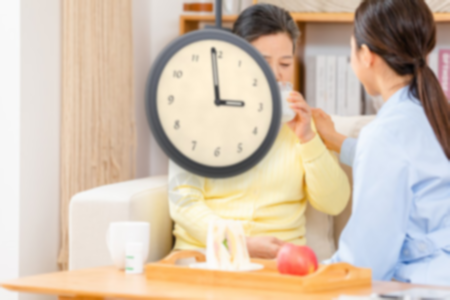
2:59
